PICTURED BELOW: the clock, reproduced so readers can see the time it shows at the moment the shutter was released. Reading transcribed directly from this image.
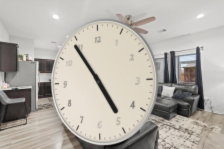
4:54
